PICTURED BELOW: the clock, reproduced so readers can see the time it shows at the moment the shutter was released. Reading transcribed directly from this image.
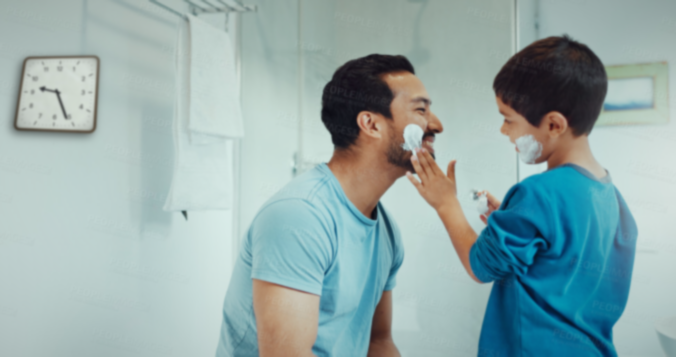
9:26
